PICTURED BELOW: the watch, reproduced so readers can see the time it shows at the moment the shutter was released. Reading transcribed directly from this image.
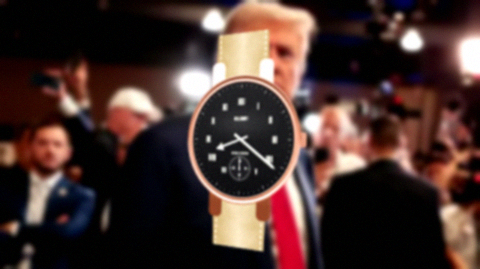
8:21
